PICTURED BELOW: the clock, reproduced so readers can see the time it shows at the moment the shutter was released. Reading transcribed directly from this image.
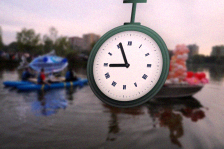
8:56
